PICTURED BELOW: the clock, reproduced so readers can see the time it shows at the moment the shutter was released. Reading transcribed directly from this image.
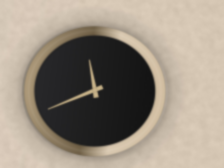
11:41
